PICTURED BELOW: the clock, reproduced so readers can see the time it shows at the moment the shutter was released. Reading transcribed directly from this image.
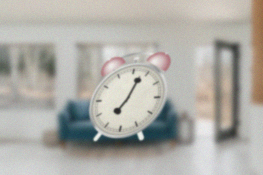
7:03
